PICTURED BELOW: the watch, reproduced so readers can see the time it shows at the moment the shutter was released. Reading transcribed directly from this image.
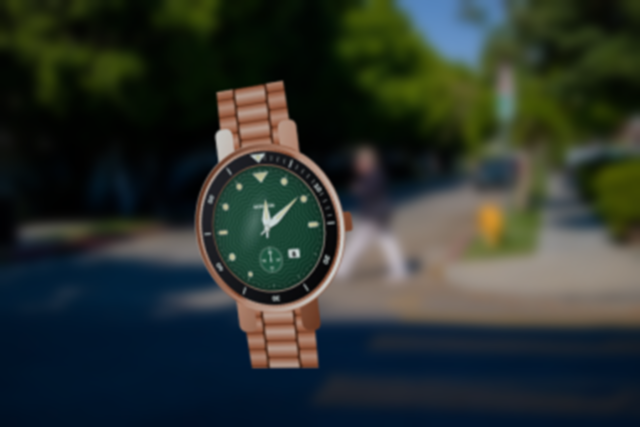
12:09
